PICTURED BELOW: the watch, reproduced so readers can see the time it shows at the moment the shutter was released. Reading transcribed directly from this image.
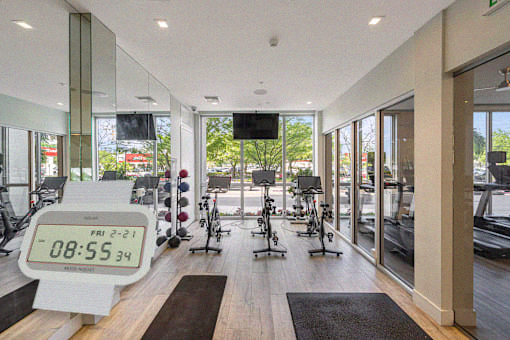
8:55:34
